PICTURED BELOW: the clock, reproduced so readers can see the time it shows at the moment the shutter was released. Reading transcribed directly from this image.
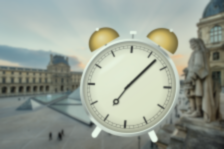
7:07
